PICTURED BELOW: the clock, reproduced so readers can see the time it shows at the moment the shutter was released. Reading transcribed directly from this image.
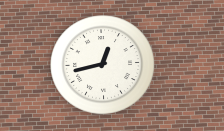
12:43
